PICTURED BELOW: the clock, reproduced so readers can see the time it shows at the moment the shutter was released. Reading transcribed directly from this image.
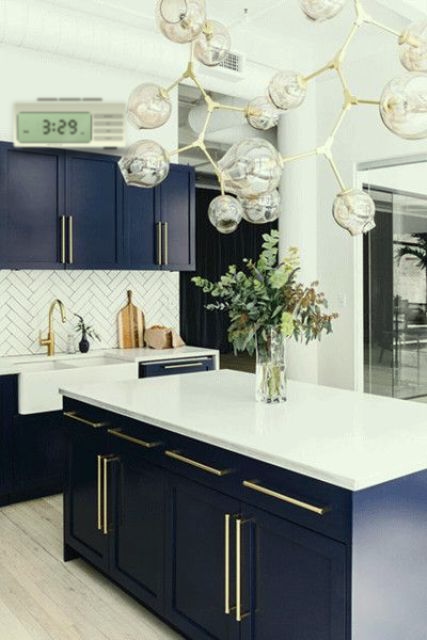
3:29
